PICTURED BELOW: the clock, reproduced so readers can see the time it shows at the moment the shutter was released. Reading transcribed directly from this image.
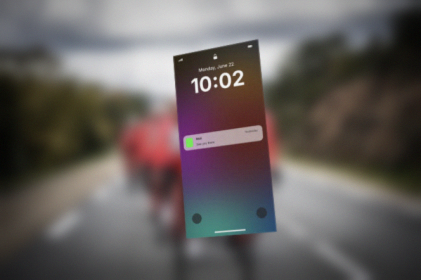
10:02
